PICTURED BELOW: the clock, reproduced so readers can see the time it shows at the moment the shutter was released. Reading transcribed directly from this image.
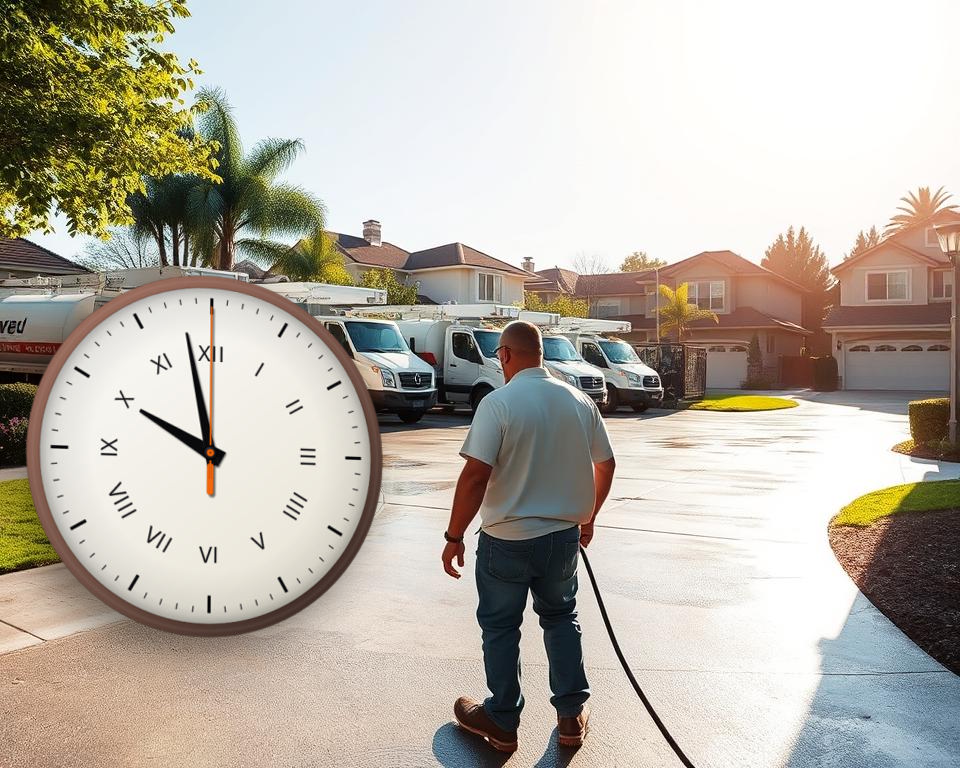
9:58:00
